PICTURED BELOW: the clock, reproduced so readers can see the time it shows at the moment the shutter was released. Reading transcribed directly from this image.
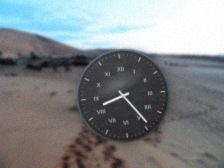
8:24
